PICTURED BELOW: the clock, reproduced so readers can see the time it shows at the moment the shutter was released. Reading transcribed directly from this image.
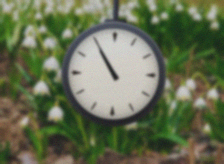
10:55
